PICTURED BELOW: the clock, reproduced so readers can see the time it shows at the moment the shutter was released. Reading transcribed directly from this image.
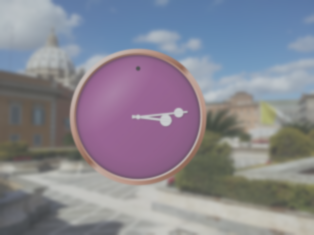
3:14
